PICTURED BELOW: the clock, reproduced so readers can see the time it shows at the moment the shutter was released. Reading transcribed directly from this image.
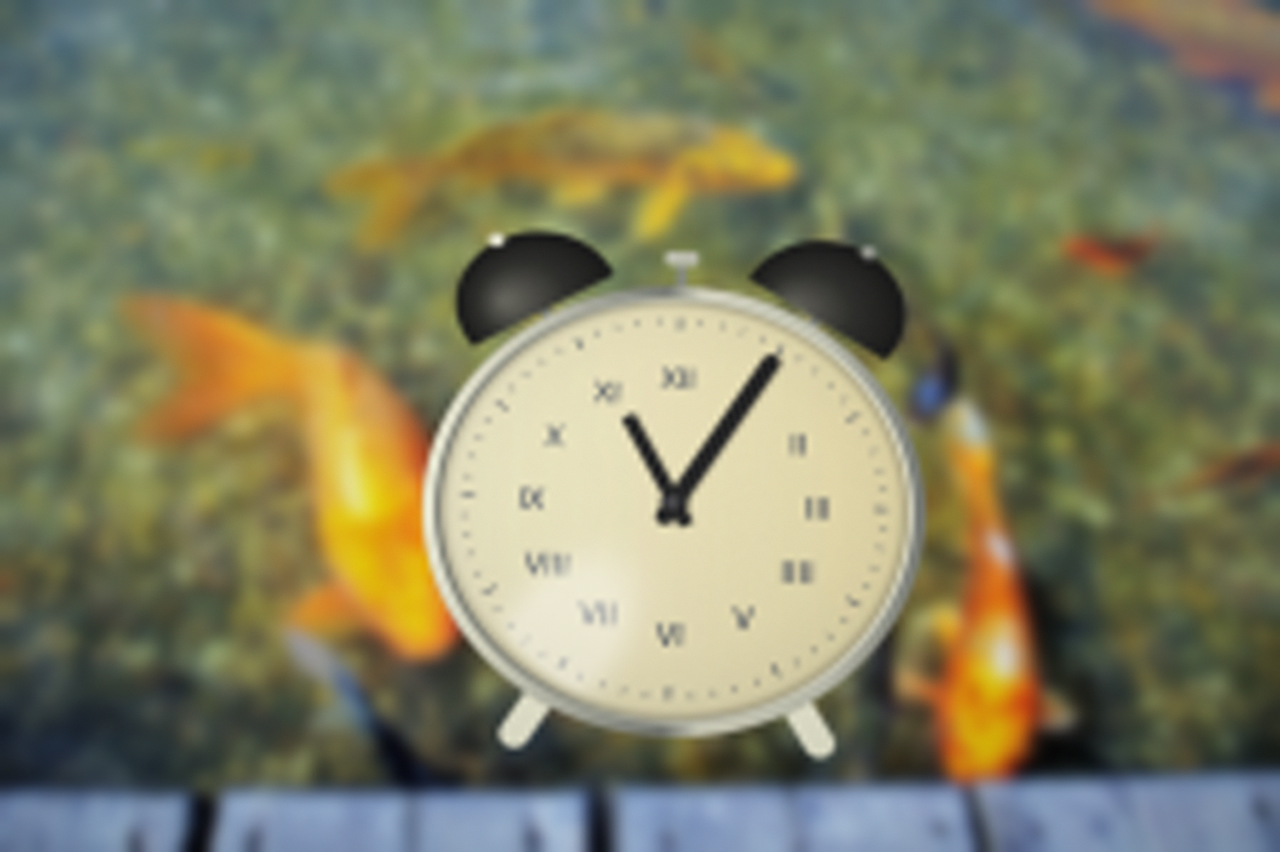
11:05
